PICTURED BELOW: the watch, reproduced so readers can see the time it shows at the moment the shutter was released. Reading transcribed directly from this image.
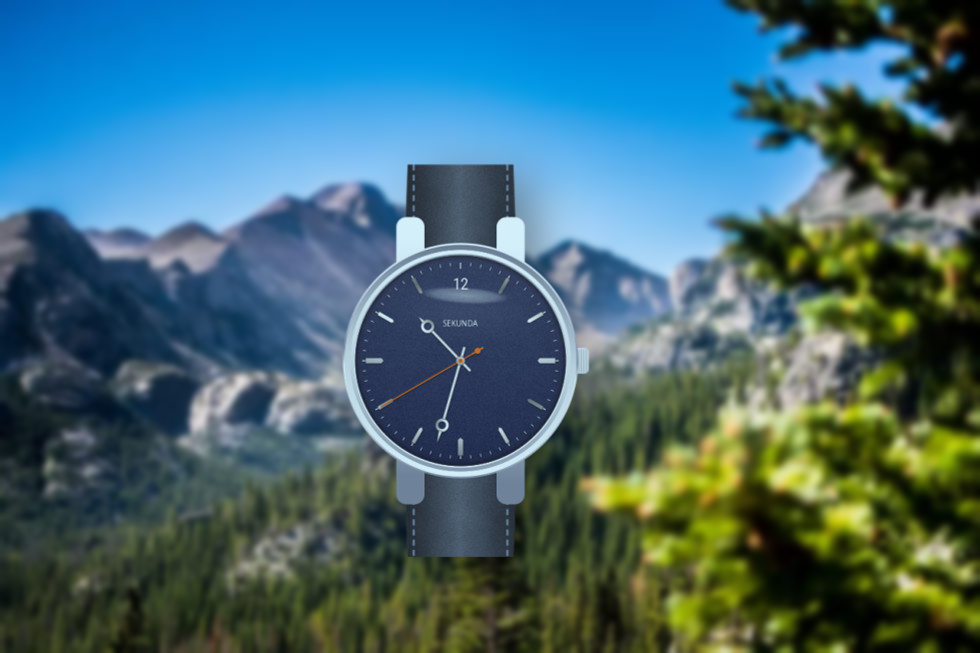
10:32:40
